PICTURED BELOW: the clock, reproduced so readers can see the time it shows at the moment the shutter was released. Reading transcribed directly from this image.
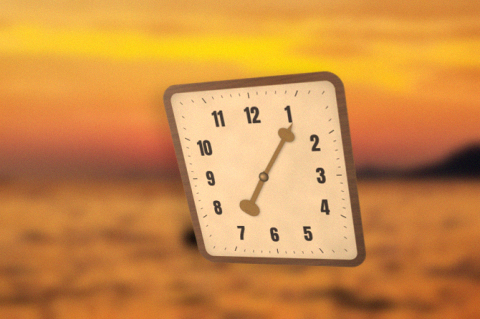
7:06
